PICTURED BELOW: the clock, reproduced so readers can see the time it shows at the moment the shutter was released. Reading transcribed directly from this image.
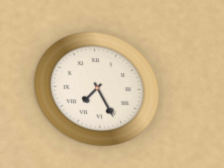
7:26
